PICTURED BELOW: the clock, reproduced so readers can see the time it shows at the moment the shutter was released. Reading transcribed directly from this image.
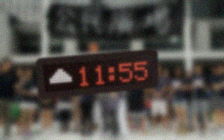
11:55
